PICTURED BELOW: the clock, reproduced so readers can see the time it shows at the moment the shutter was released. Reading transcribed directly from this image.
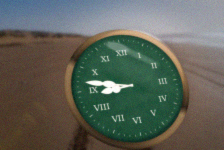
8:47
